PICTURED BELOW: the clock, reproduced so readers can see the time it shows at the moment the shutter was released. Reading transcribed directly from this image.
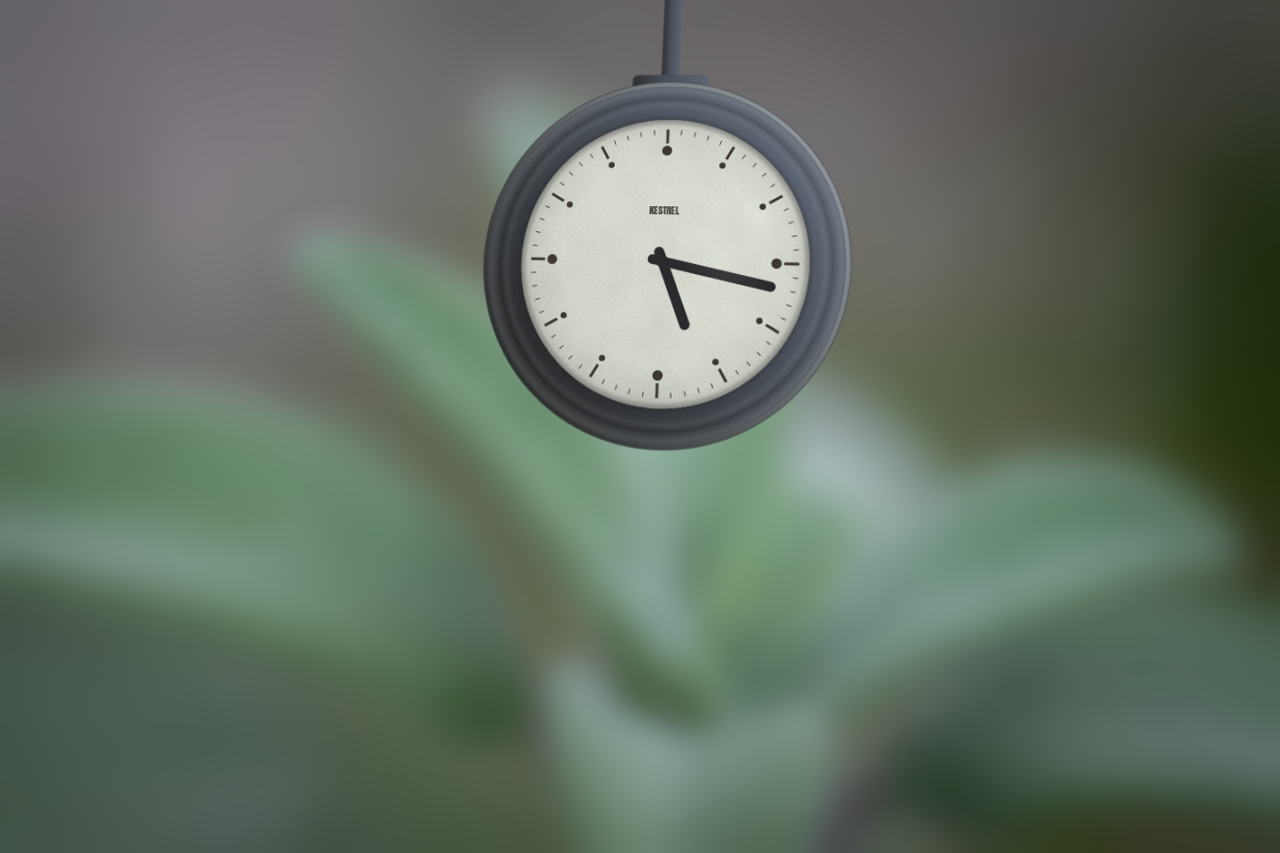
5:17
